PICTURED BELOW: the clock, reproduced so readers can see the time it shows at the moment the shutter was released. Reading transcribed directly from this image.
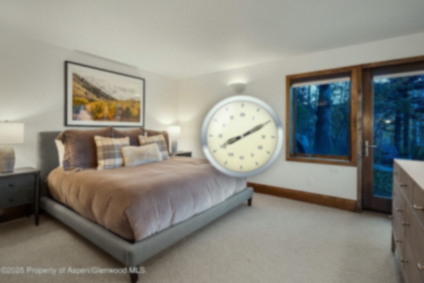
8:10
